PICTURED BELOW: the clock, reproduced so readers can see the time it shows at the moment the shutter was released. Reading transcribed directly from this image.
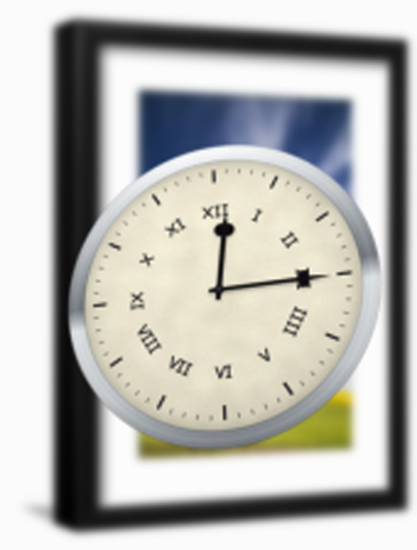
12:15
